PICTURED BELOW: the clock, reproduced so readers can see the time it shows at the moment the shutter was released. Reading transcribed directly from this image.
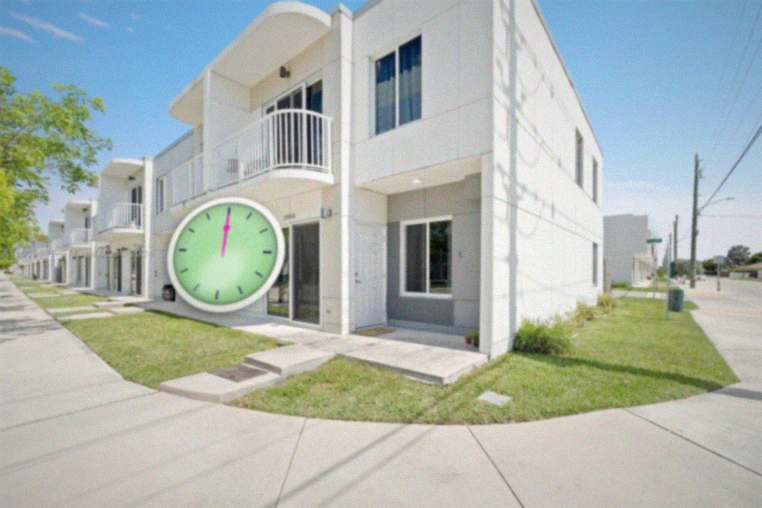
12:00
